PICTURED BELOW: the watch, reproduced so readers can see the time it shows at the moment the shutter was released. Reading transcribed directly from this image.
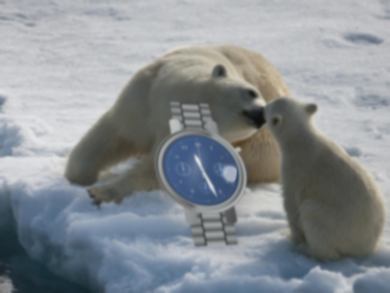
11:27
